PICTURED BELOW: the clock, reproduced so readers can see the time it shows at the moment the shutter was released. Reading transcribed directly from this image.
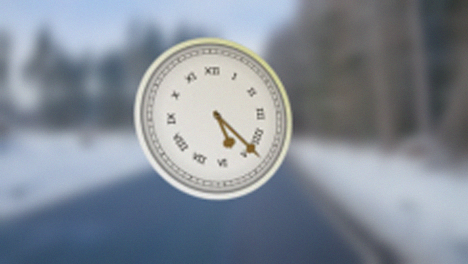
5:23
